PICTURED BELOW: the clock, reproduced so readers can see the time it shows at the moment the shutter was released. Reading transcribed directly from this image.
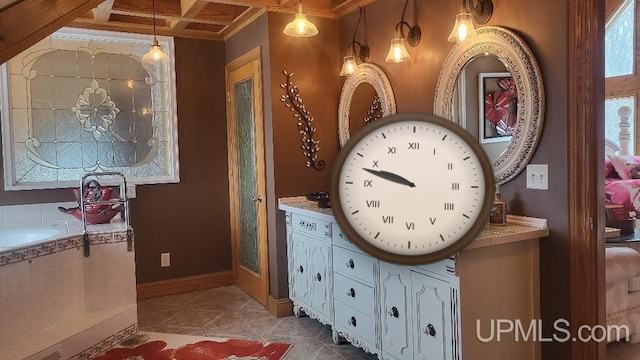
9:48
